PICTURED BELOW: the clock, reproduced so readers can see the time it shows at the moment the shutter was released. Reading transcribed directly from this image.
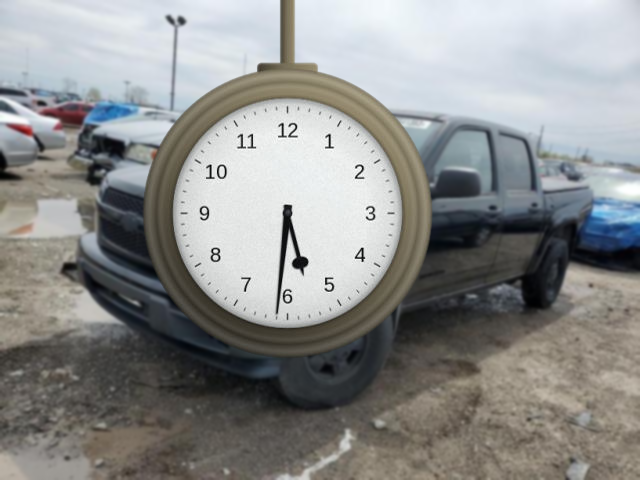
5:31
